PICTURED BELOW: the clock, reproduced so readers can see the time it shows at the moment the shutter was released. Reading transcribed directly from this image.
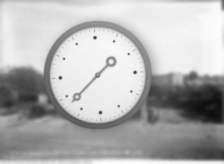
1:38
